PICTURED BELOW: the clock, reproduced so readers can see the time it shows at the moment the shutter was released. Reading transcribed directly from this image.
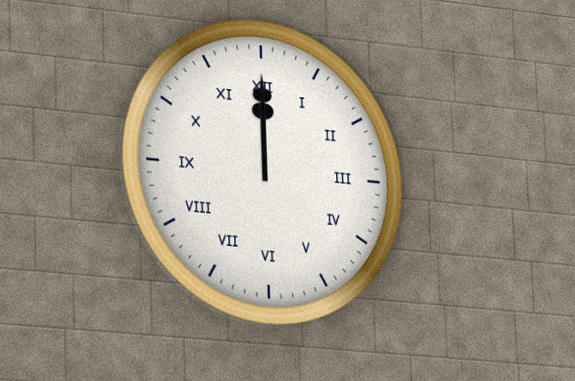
12:00
